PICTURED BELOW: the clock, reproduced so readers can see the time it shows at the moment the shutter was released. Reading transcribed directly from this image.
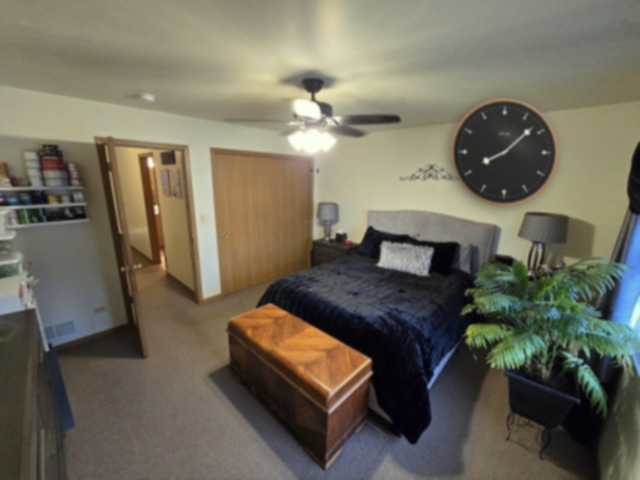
8:08
